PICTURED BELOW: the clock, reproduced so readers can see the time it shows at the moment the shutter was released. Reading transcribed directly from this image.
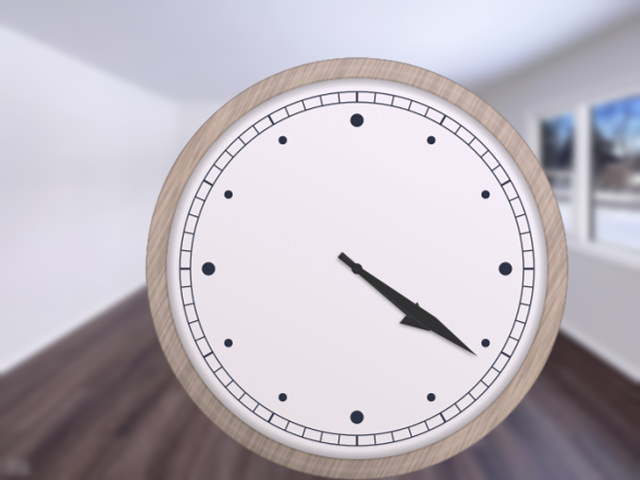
4:21
